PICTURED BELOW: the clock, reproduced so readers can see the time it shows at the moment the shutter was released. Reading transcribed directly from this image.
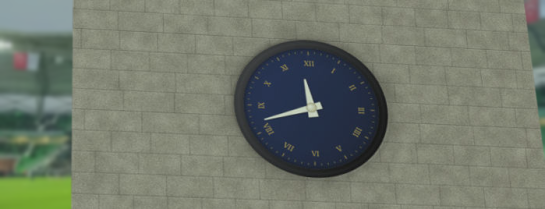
11:42
